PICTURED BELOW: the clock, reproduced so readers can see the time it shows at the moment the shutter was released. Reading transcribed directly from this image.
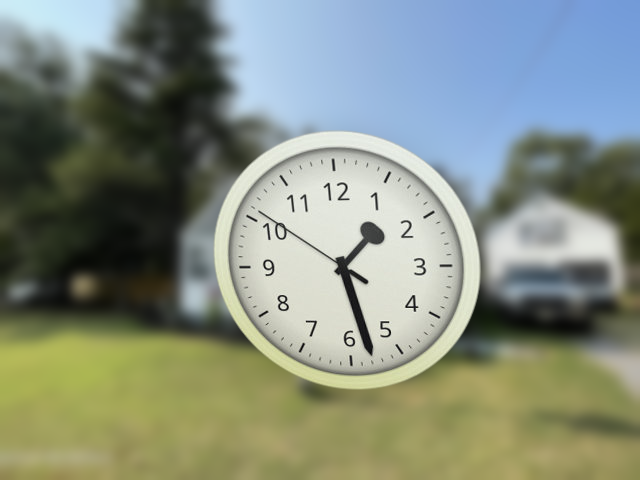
1:27:51
